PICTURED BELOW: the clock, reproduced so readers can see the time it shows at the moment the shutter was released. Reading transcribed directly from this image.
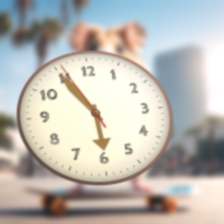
5:54:56
